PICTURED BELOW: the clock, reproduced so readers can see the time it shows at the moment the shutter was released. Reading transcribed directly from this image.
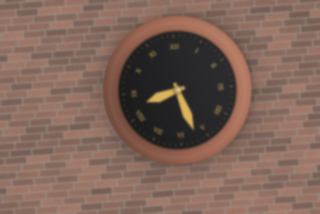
8:27
